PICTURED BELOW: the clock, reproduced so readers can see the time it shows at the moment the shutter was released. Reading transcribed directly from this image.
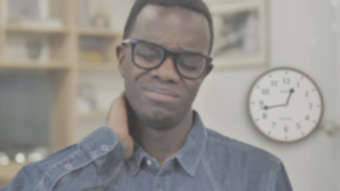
12:43
